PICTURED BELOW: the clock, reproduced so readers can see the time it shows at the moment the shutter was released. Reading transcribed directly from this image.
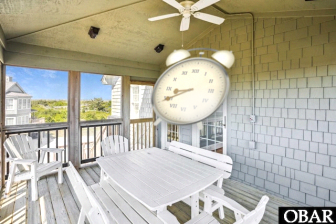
8:40
